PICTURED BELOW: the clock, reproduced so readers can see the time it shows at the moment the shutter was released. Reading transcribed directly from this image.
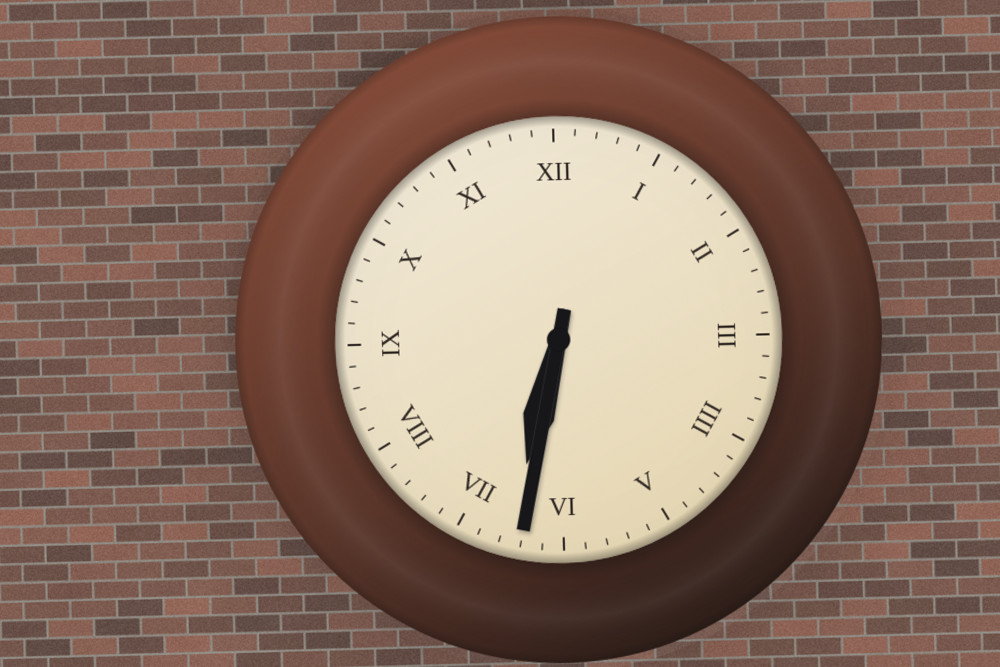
6:32
